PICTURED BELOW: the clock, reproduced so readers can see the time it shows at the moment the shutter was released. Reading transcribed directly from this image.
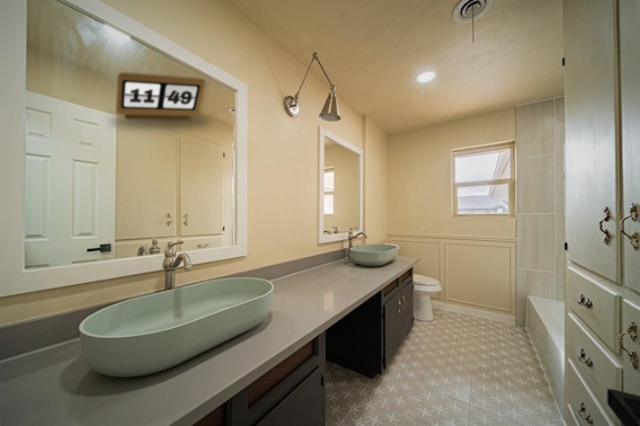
11:49
